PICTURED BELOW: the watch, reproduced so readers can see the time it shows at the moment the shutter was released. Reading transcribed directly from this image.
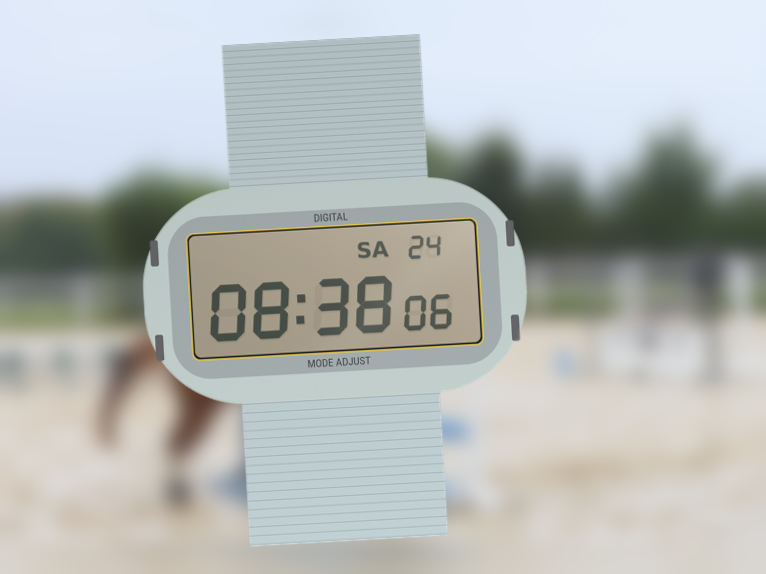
8:38:06
